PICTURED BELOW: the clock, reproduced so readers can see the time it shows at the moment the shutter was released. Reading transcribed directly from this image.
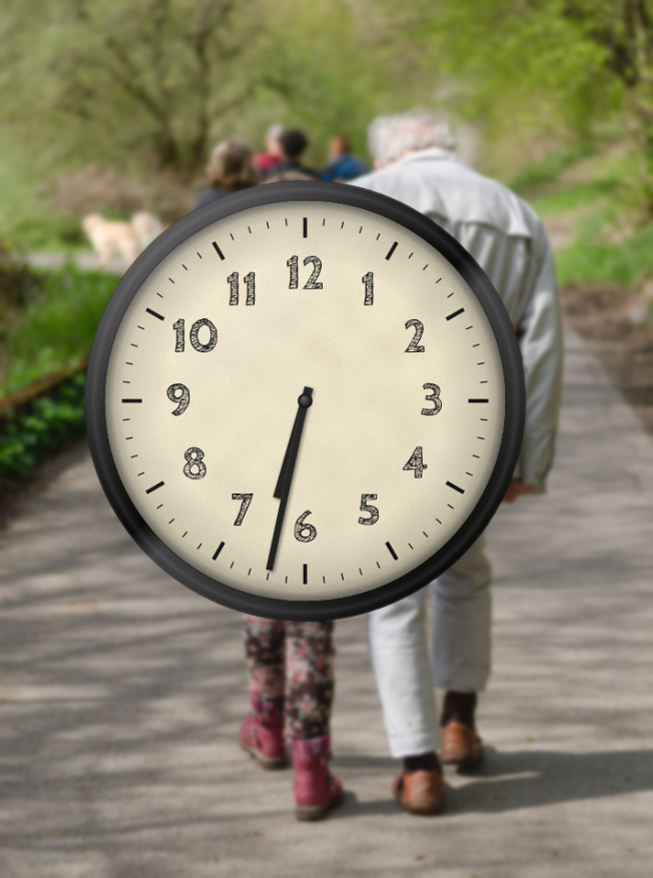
6:32
